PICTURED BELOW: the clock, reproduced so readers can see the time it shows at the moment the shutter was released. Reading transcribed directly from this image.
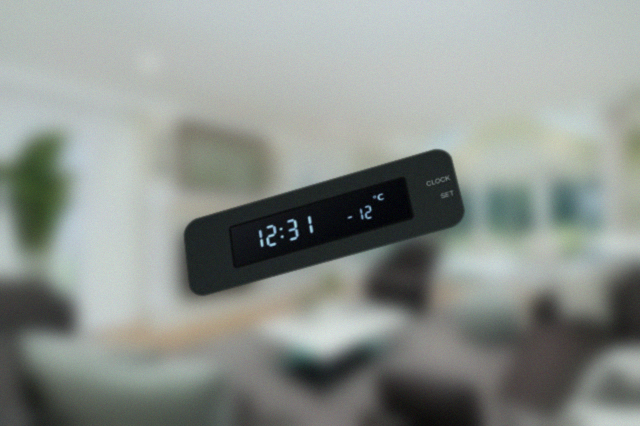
12:31
